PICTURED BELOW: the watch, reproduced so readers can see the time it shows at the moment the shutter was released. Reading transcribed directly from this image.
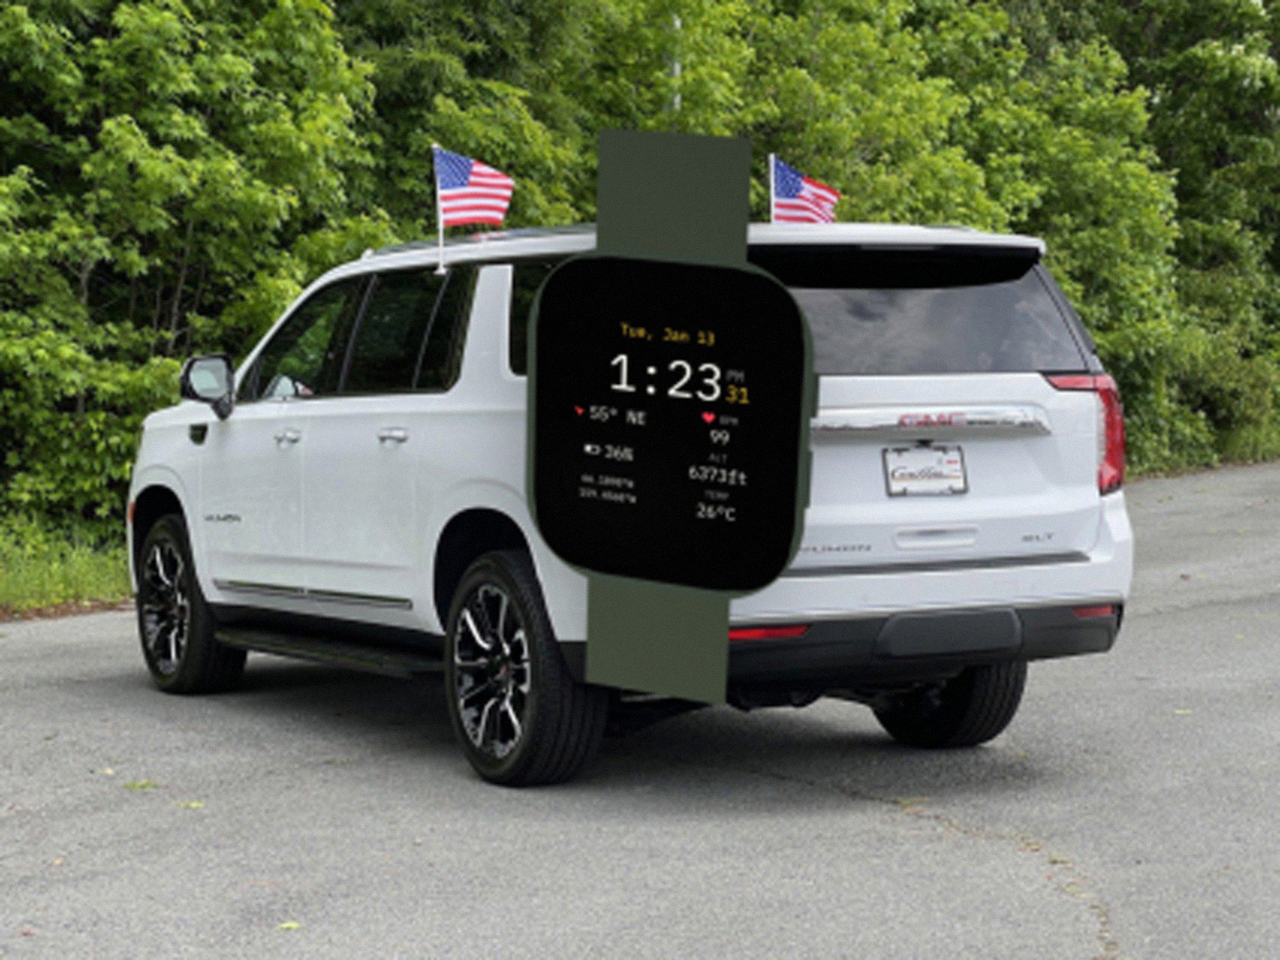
1:23
